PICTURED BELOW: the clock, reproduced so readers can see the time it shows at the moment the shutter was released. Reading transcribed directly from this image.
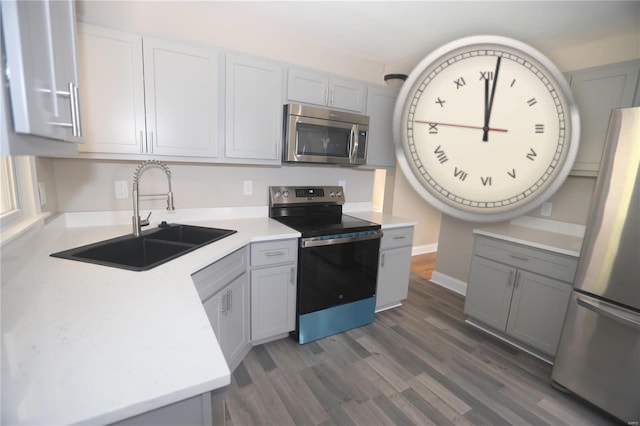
12:01:46
